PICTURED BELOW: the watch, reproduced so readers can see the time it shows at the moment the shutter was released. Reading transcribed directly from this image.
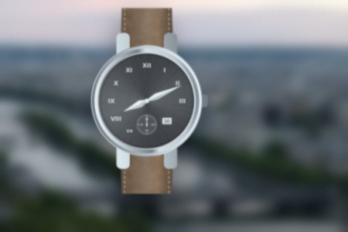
8:11
